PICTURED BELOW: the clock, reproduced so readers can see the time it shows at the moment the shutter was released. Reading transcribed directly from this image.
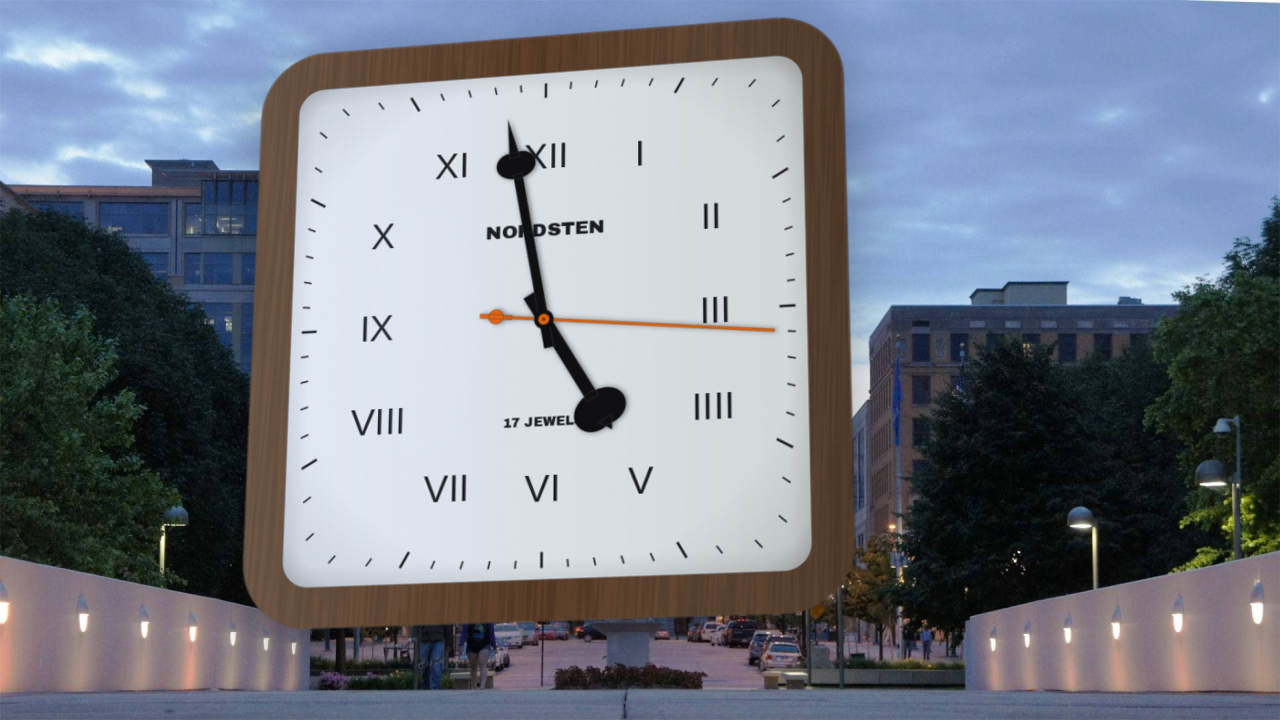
4:58:16
